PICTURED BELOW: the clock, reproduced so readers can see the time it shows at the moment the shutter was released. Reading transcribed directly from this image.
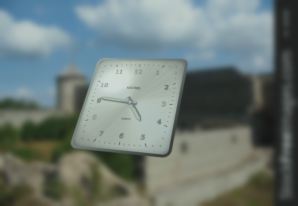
4:46
